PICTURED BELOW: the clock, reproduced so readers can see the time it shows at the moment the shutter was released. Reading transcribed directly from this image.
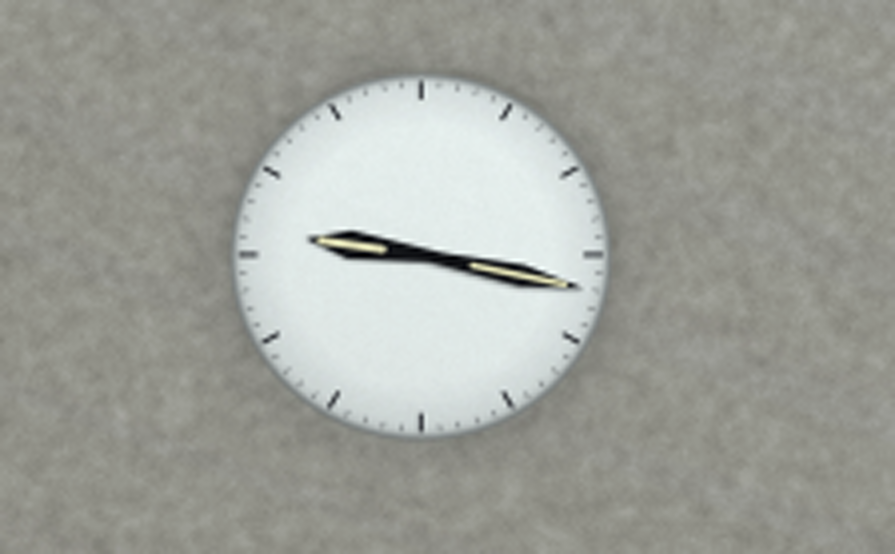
9:17
